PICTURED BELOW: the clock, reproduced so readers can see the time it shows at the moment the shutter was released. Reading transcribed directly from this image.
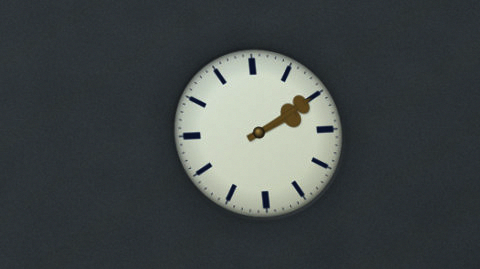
2:10
